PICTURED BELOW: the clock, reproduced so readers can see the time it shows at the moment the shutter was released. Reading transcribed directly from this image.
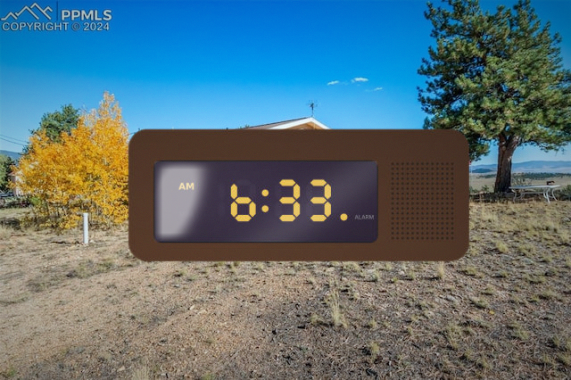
6:33
